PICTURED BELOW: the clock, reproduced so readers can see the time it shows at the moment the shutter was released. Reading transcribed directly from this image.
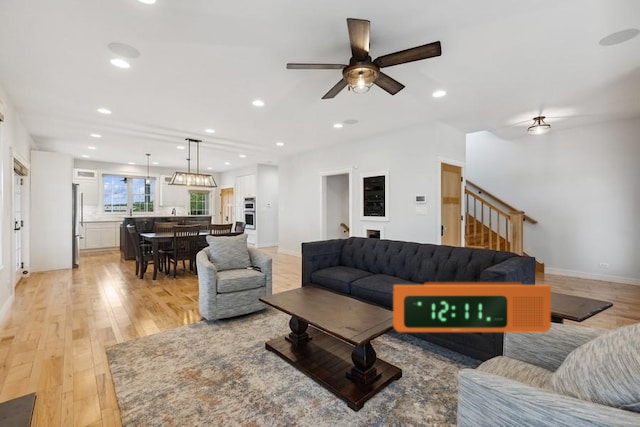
12:11
